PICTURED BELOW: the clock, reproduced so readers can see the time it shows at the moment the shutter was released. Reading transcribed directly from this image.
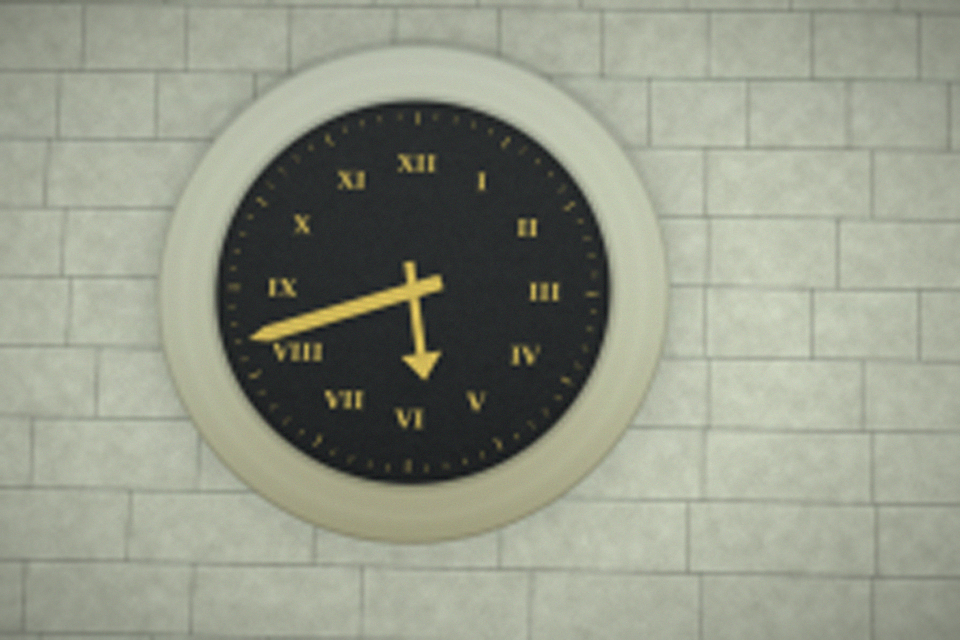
5:42
